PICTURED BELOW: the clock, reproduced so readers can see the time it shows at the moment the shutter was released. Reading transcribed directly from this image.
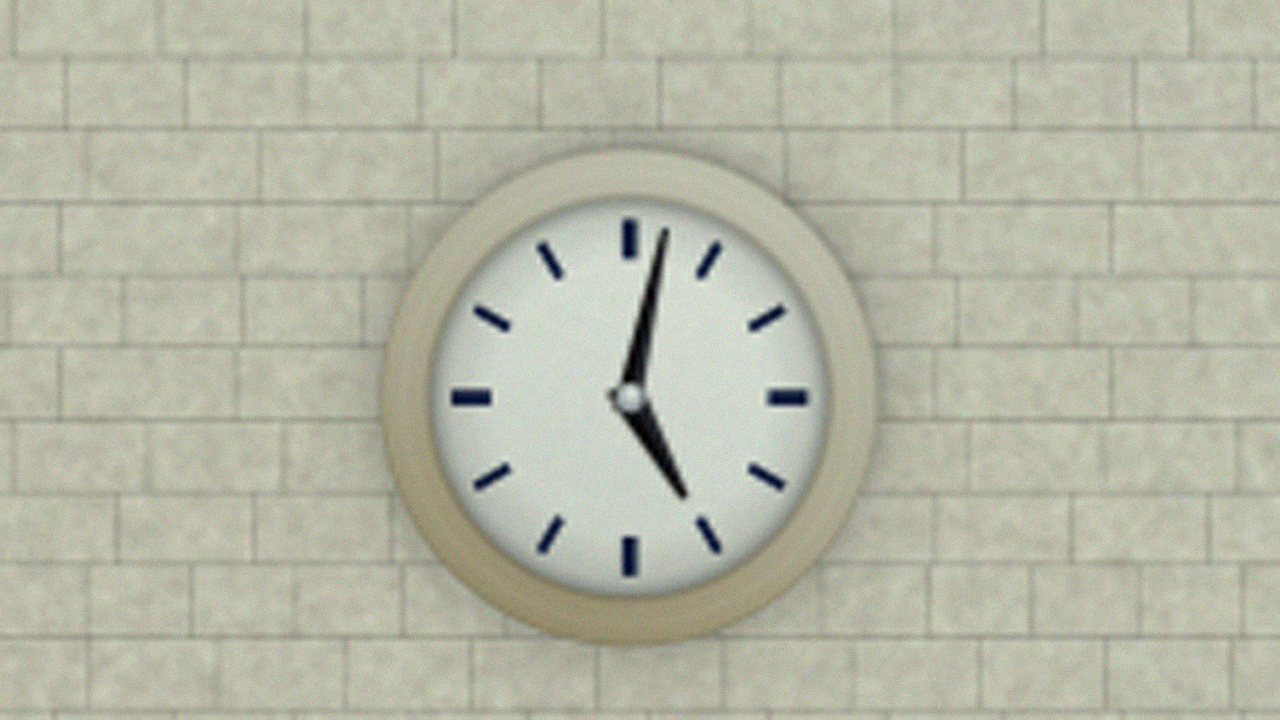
5:02
